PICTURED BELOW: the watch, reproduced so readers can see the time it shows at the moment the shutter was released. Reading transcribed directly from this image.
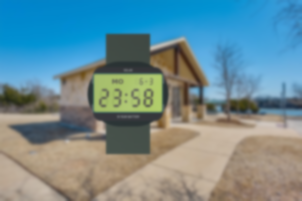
23:58
